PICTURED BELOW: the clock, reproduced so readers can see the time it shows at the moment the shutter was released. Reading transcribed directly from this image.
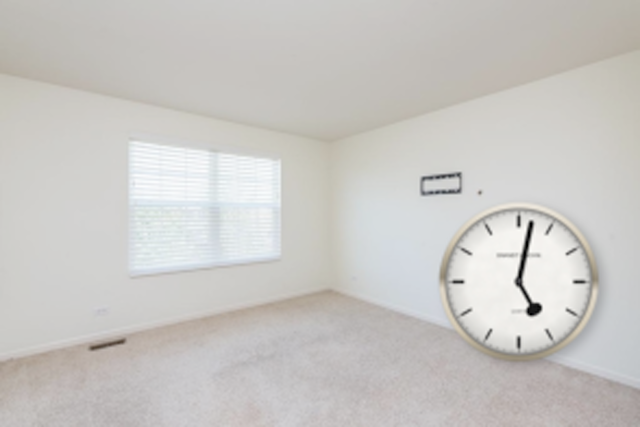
5:02
